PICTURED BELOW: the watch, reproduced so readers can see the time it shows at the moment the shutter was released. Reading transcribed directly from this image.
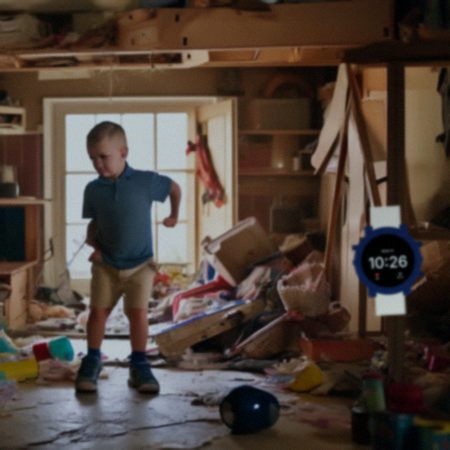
10:26
